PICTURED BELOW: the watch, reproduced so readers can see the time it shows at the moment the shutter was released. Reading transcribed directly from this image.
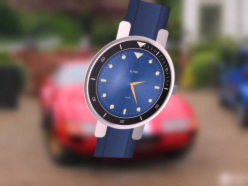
2:25
